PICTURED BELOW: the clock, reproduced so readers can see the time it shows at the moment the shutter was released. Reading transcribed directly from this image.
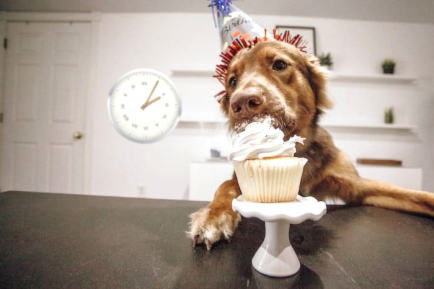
2:05
